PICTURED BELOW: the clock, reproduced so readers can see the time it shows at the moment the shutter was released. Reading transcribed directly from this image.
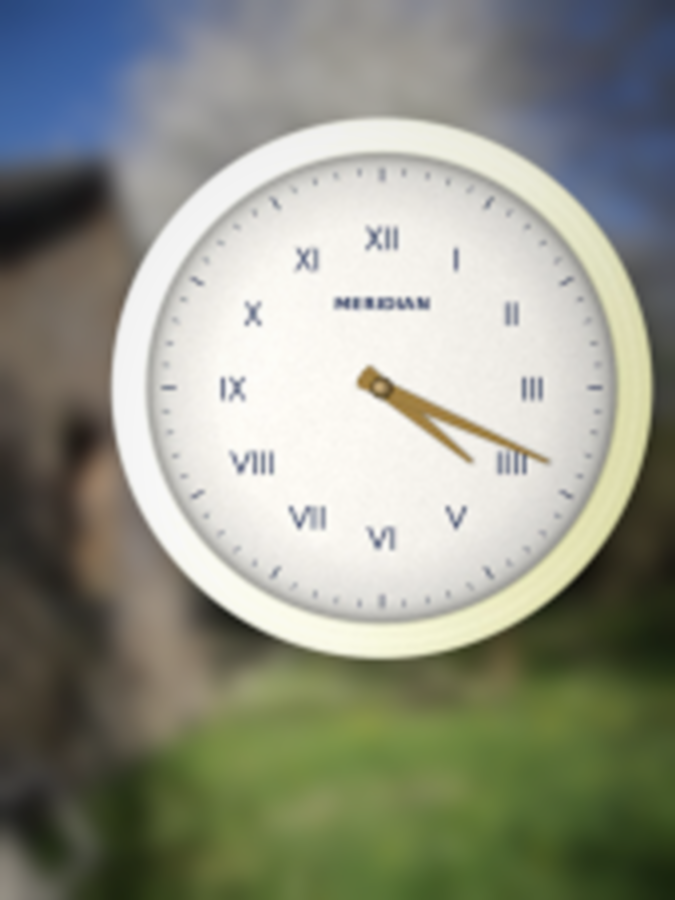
4:19
